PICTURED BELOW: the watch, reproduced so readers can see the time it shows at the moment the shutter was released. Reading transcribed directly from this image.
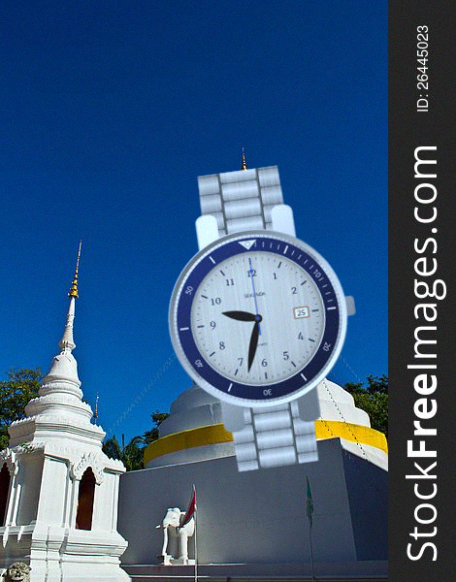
9:33:00
